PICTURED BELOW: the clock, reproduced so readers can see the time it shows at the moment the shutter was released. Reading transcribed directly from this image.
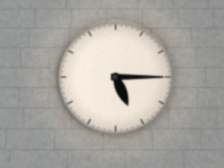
5:15
